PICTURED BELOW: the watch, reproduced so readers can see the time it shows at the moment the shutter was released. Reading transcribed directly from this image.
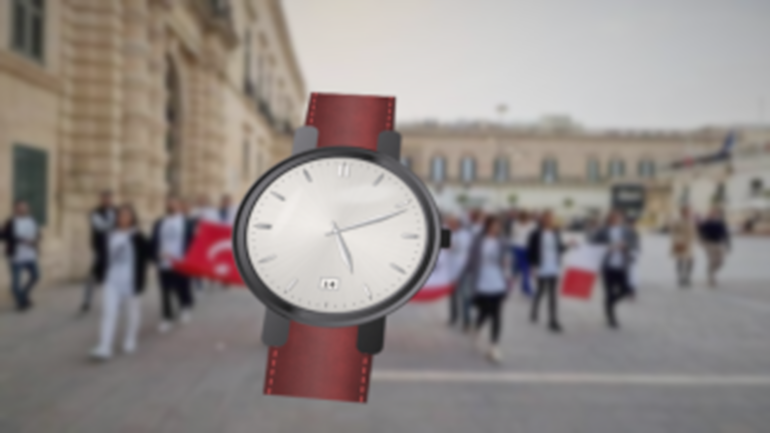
5:11
